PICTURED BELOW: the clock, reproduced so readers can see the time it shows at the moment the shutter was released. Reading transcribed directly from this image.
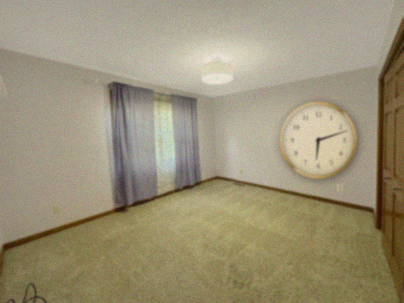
6:12
